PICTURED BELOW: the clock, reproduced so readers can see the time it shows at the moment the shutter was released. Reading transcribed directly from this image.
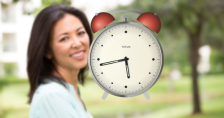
5:43
